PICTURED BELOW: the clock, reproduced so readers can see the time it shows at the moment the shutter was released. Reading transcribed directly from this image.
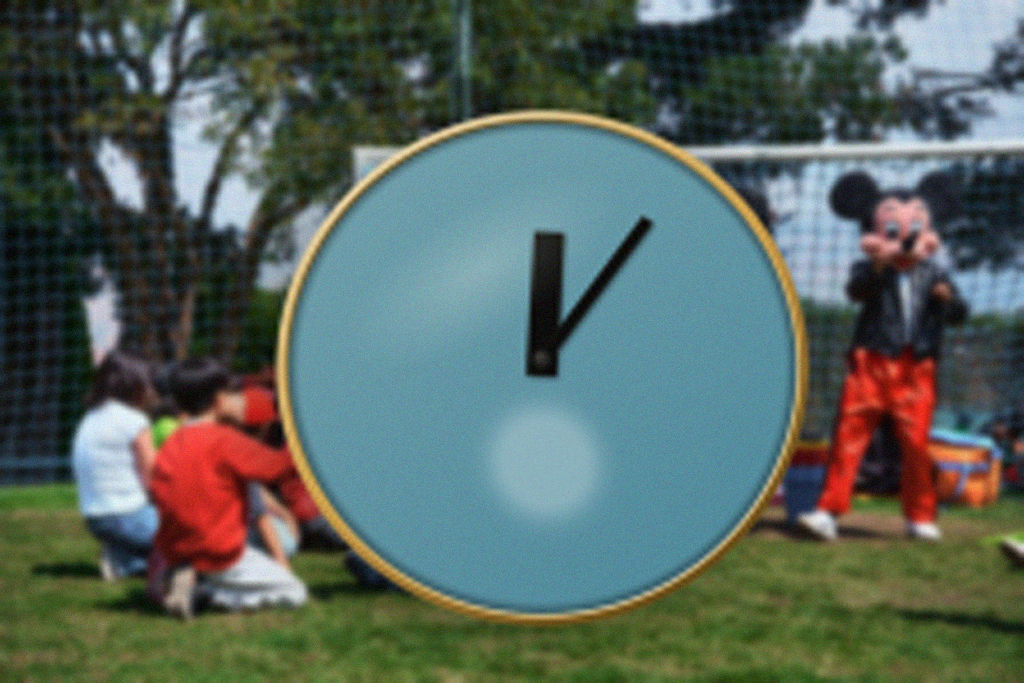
12:06
